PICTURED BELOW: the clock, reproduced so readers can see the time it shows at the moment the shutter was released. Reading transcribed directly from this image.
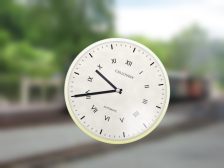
9:40
